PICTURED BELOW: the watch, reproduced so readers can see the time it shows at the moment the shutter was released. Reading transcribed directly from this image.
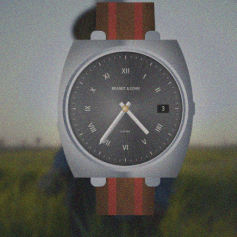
4:36
